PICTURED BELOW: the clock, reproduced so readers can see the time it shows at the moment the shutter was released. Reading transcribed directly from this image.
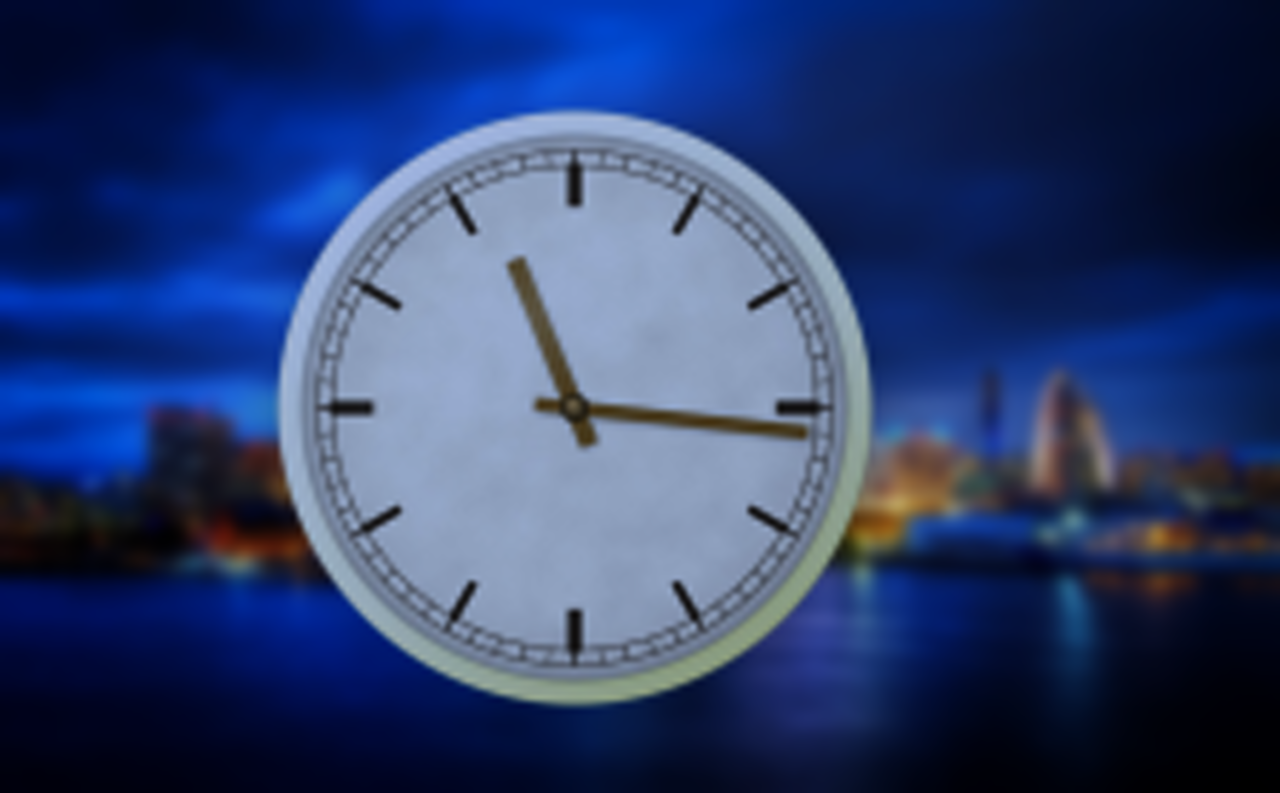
11:16
